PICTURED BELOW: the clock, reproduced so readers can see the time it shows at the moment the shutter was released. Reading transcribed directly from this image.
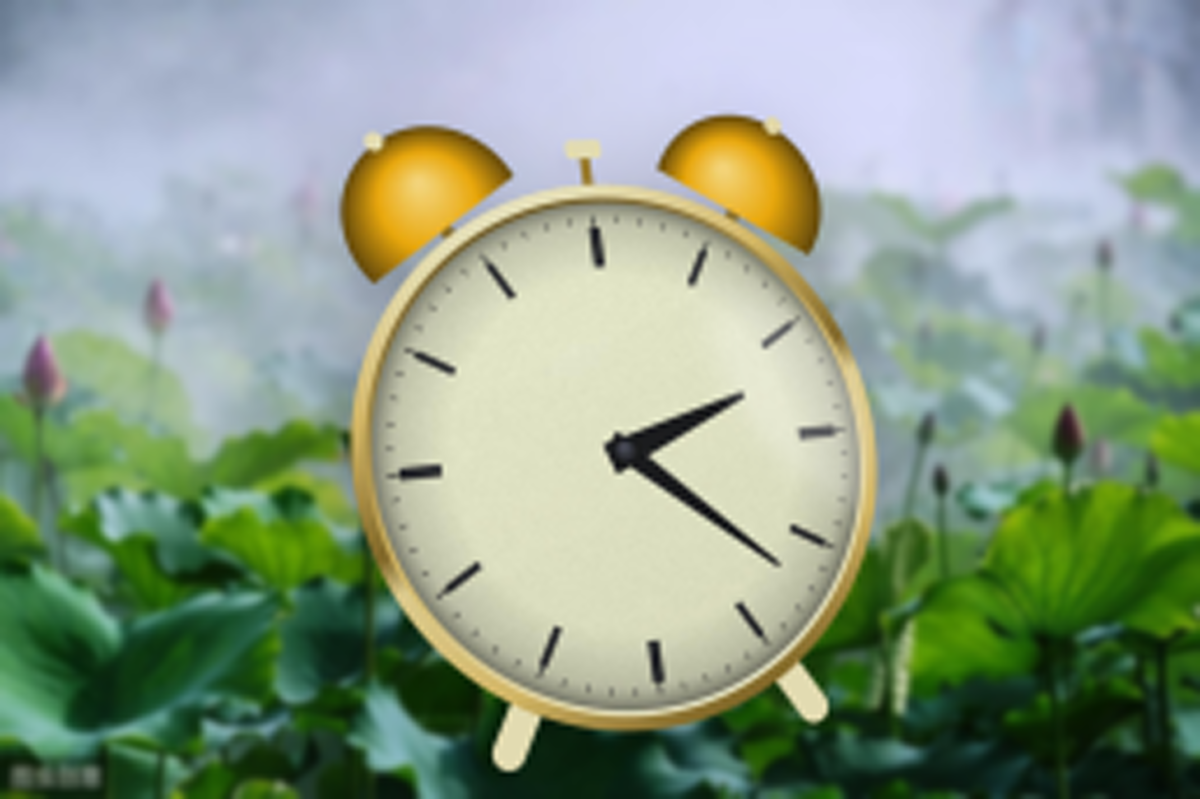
2:22
